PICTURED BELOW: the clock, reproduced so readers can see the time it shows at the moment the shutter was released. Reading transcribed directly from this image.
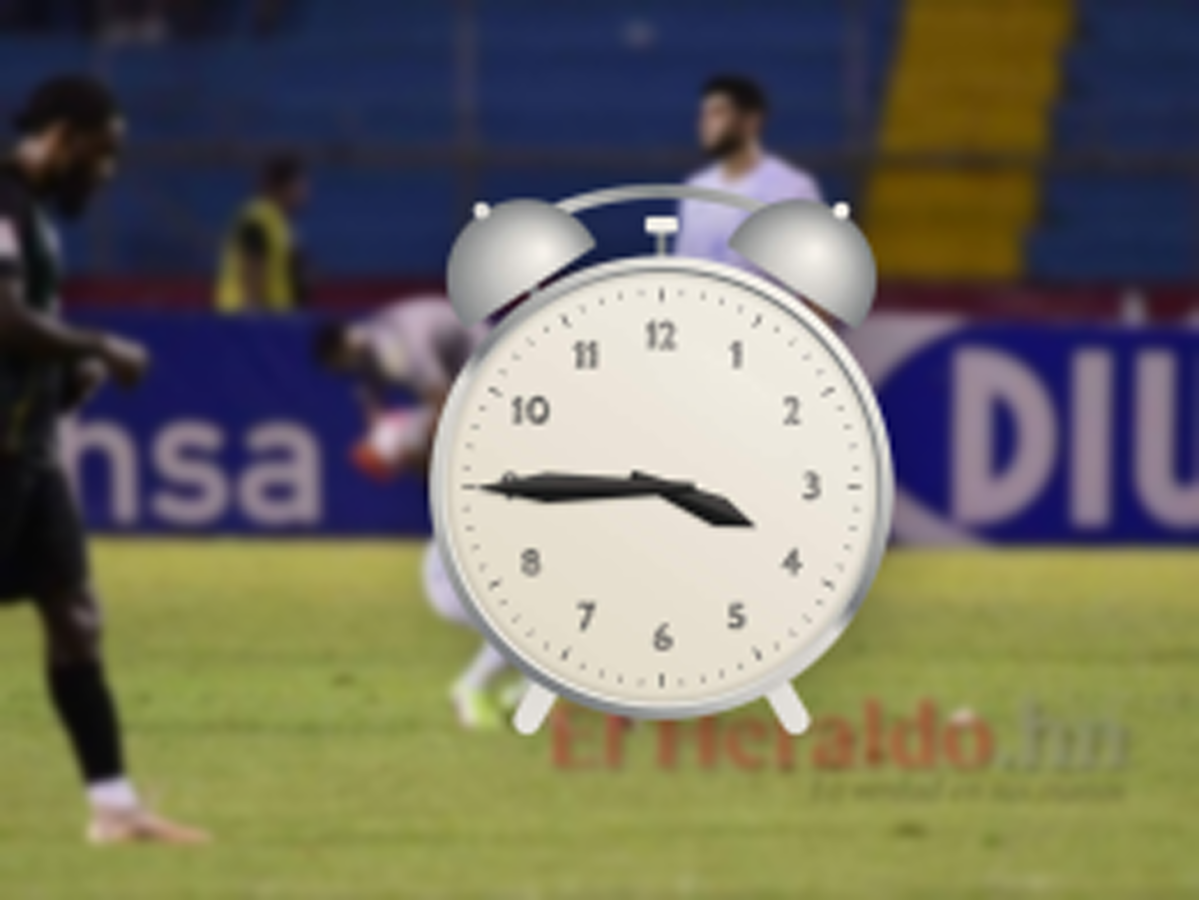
3:45
